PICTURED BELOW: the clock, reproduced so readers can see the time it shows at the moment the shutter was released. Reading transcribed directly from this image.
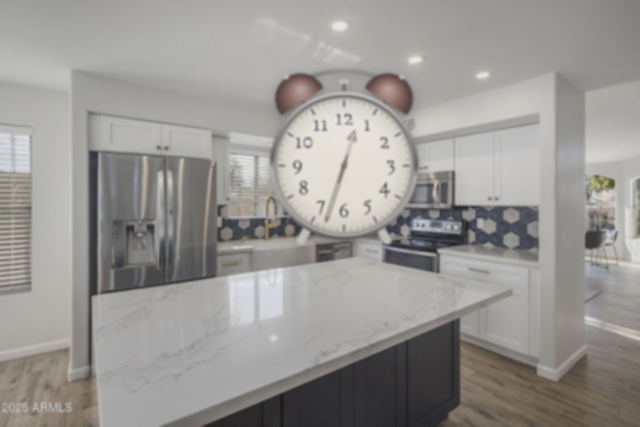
12:33
